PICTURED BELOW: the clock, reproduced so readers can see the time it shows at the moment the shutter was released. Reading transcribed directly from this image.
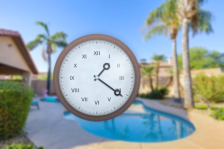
1:21
